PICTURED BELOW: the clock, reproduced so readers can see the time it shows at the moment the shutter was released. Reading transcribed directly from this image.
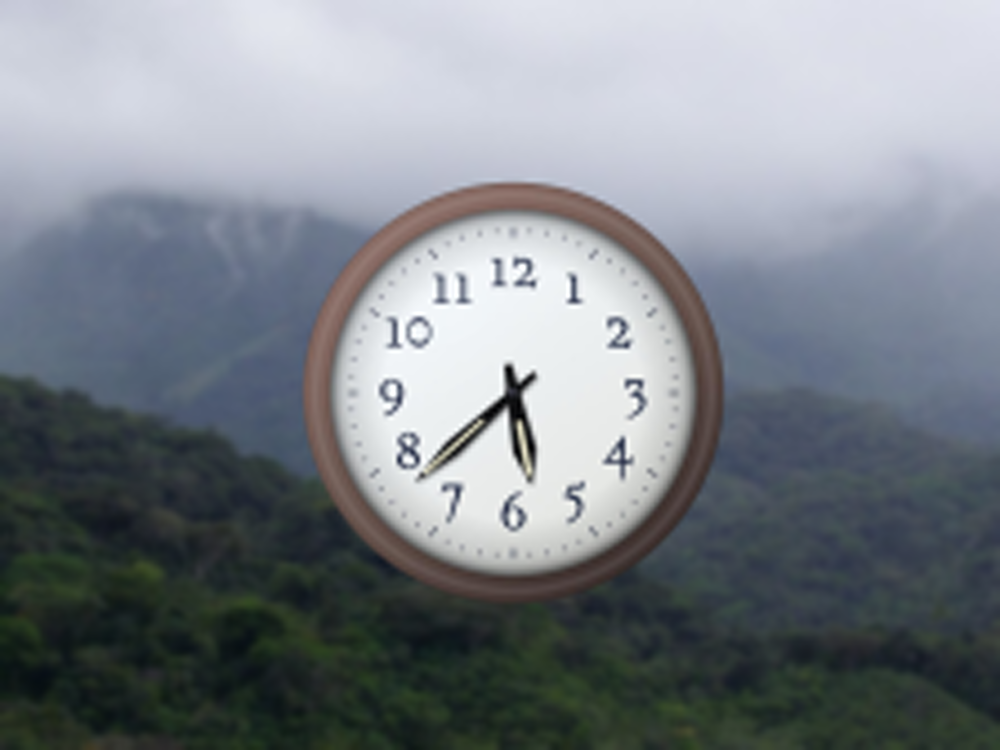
5:38
